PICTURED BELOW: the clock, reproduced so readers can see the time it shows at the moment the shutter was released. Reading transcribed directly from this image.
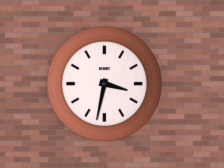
3:32
